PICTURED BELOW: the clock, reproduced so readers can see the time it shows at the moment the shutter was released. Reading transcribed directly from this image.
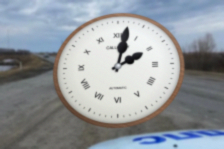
2:02
